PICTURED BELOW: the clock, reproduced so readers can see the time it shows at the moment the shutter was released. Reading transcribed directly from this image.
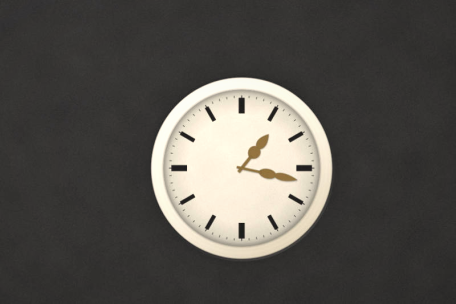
1:17
